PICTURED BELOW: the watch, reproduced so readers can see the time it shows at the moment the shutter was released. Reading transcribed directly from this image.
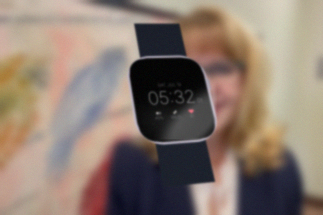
5:32
